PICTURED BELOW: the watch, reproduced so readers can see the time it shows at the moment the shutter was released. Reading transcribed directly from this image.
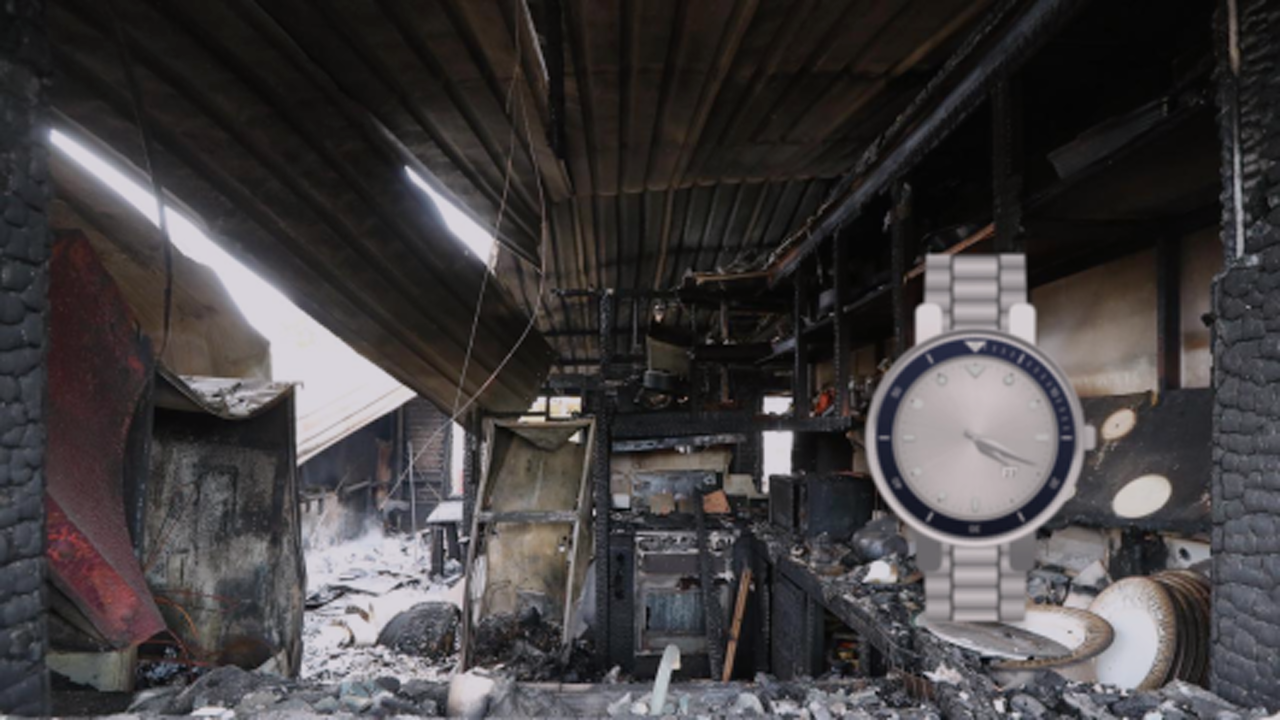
4:19
